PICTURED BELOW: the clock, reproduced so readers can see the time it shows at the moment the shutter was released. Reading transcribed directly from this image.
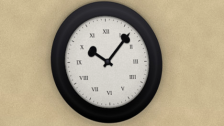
10:07
